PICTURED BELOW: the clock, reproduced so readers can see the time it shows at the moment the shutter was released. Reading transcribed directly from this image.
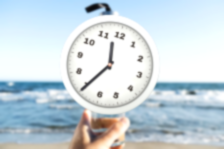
11:35
